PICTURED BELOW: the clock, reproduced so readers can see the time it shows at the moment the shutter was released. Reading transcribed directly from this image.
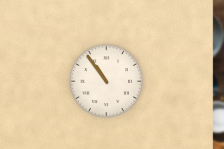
10:54
